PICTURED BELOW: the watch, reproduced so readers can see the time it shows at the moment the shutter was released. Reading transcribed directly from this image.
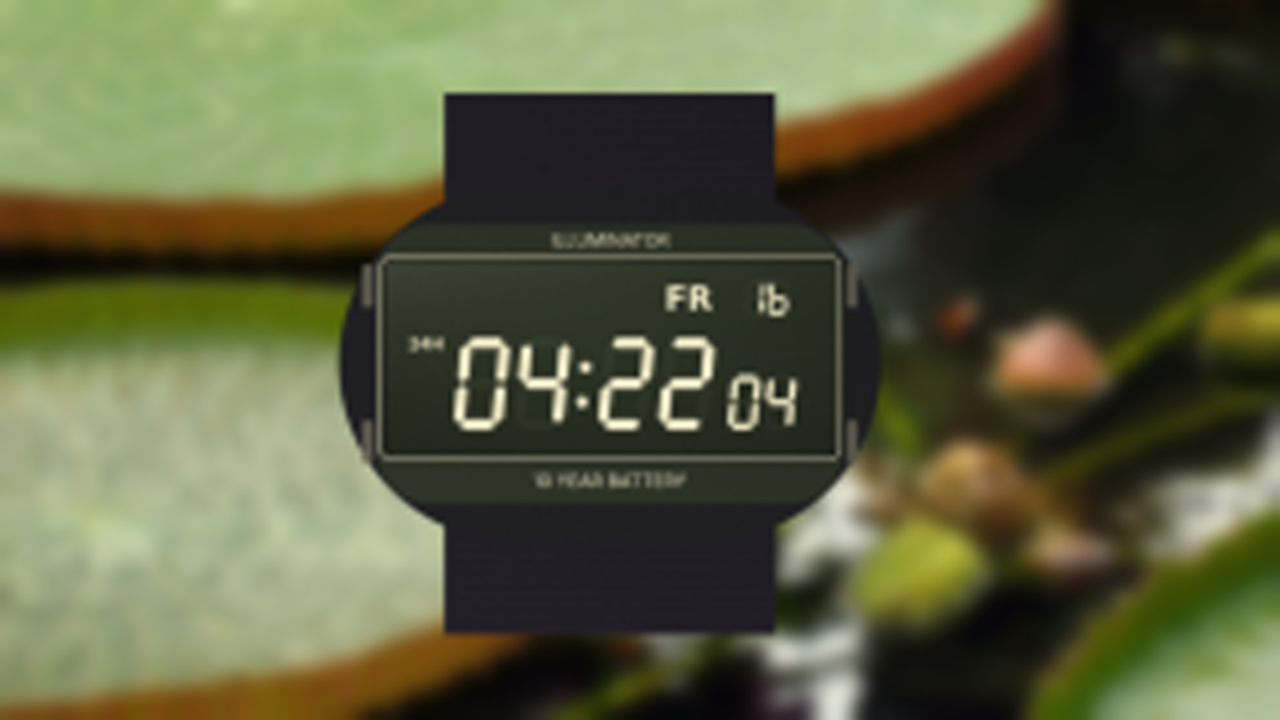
4:22:04
